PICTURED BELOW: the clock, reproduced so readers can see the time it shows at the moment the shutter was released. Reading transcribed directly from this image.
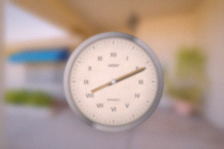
8:11
